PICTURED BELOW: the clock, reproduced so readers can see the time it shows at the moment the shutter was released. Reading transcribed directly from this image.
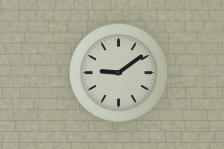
9:09
